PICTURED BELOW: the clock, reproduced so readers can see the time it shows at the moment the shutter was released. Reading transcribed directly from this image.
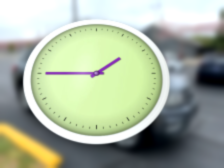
1:45
